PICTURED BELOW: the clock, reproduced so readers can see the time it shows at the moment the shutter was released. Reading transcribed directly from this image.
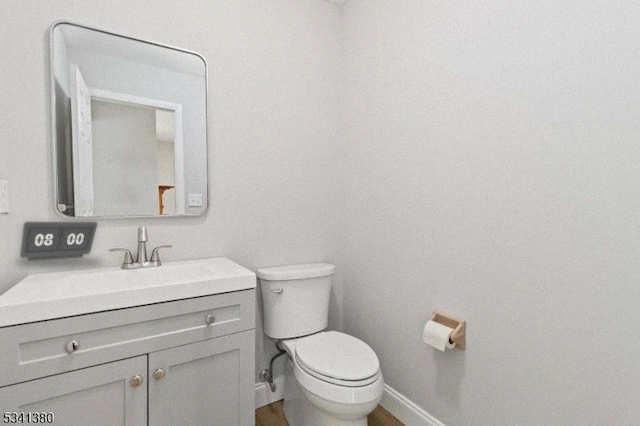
8:00
